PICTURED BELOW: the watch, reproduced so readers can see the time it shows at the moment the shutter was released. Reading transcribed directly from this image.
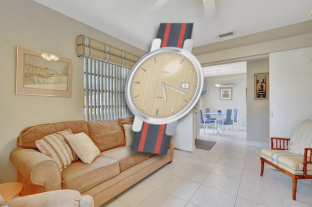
5:18
